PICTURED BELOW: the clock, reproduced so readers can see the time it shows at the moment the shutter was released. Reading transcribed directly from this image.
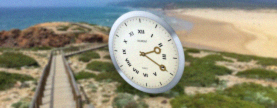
2:20
